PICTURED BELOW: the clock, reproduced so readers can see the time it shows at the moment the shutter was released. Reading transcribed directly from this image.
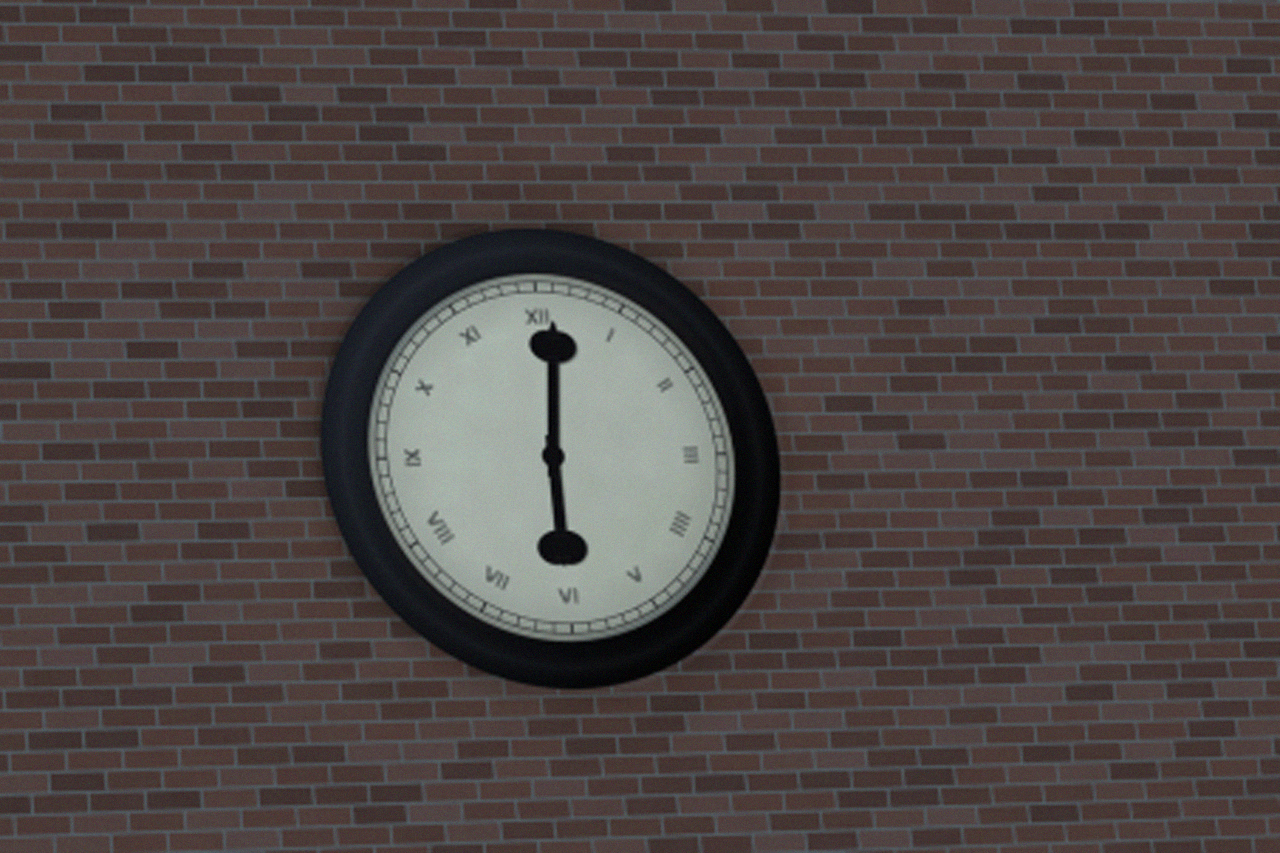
6:01
